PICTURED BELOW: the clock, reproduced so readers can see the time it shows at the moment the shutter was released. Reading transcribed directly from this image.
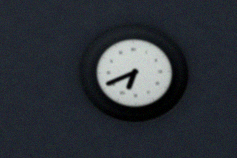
6:41
